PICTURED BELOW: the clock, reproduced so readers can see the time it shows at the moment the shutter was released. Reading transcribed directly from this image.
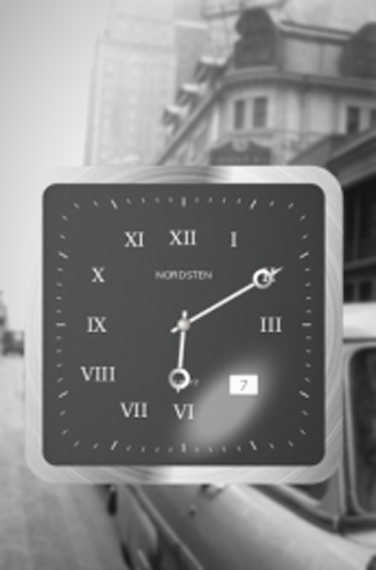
6:10
